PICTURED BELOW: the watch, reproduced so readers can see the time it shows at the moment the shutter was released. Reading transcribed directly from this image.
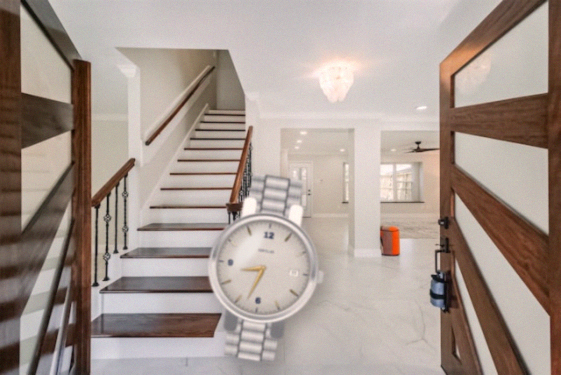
8:33
